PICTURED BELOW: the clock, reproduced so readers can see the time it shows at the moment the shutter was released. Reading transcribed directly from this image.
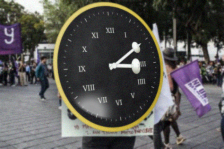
3:10
